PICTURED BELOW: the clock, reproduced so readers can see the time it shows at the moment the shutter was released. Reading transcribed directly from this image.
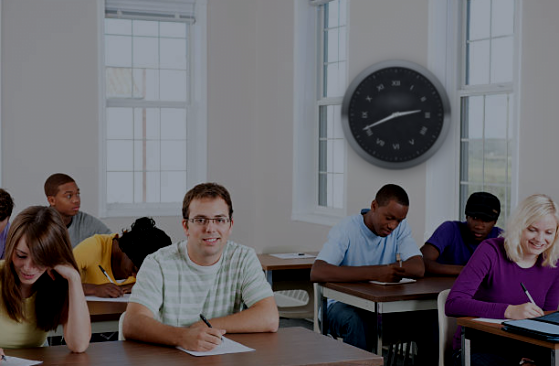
2:41
